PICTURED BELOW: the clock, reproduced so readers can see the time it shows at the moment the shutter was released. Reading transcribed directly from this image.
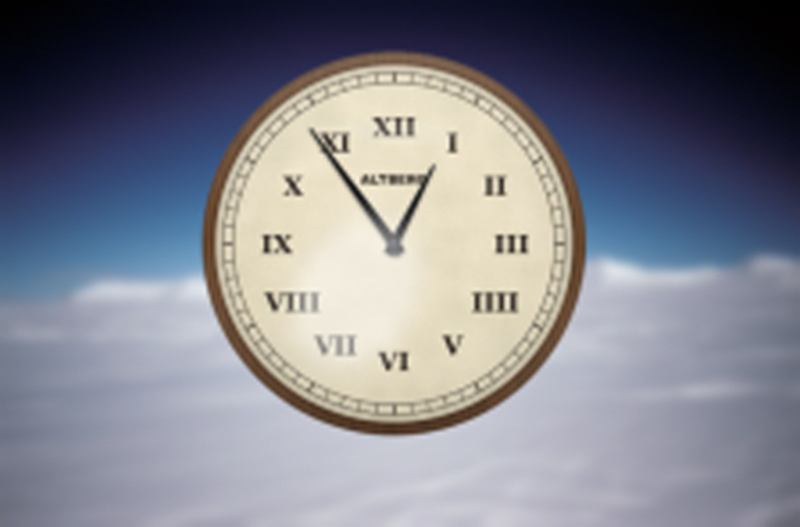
12:54
